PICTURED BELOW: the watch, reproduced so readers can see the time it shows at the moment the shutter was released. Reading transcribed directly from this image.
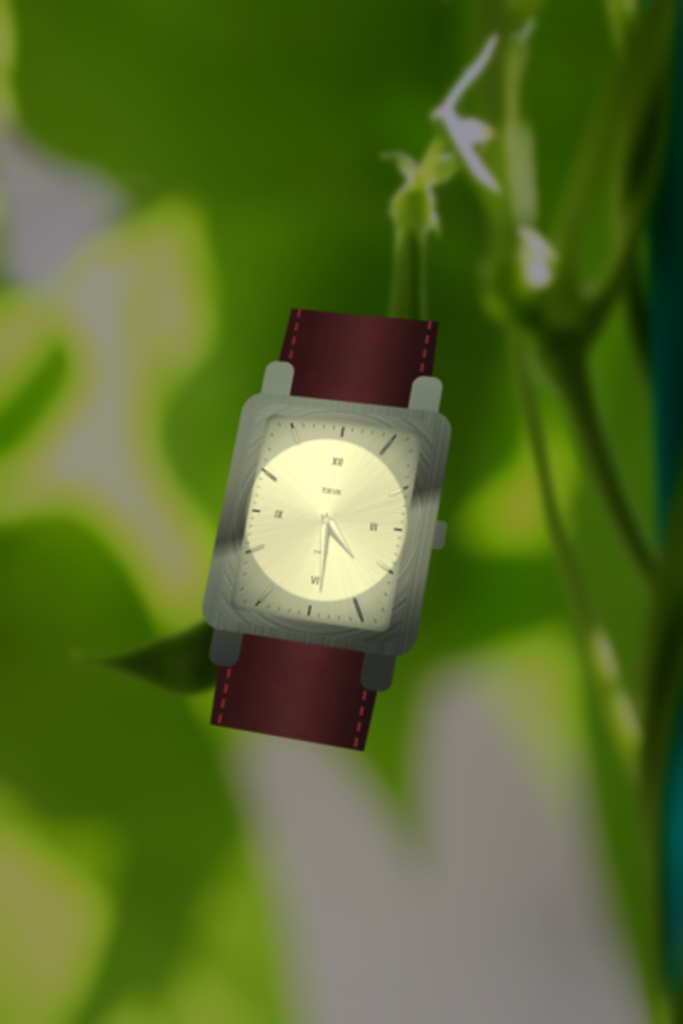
4:29
